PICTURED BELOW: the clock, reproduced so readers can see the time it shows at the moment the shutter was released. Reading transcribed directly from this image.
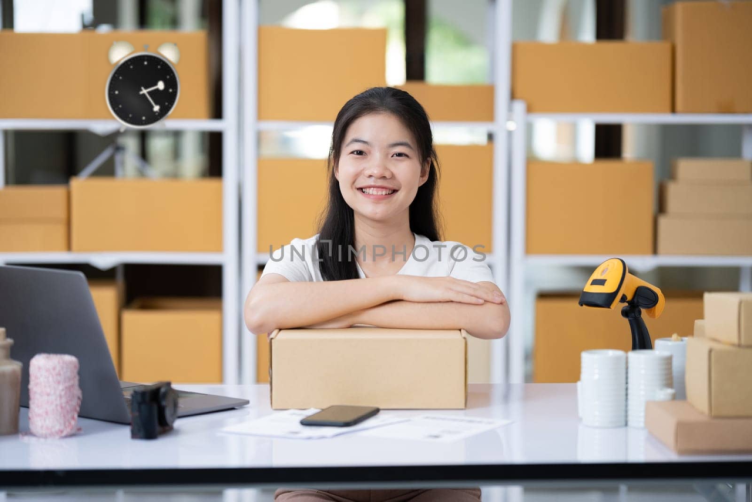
2:24
